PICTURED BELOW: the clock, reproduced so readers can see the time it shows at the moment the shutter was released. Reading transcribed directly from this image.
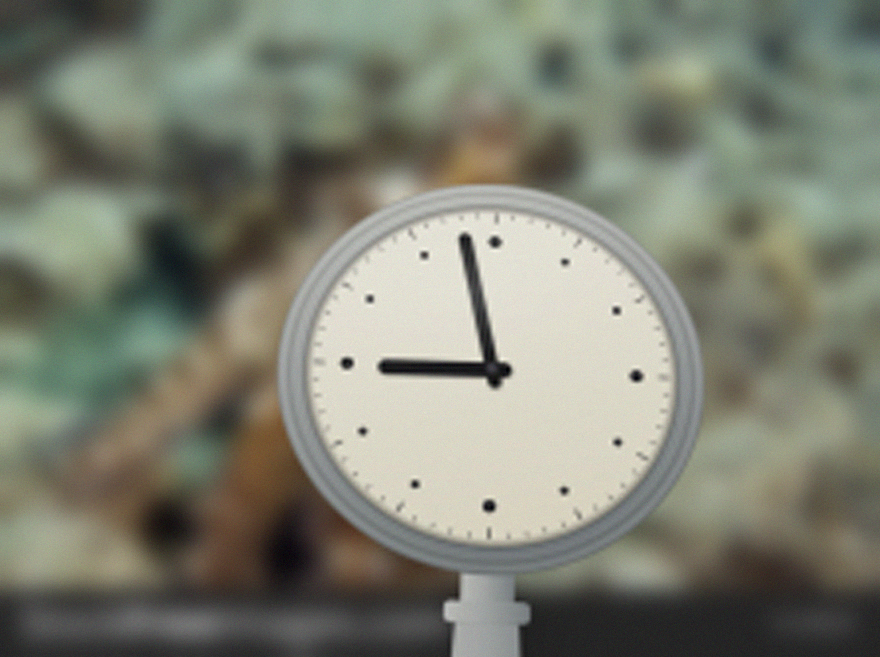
8:58
